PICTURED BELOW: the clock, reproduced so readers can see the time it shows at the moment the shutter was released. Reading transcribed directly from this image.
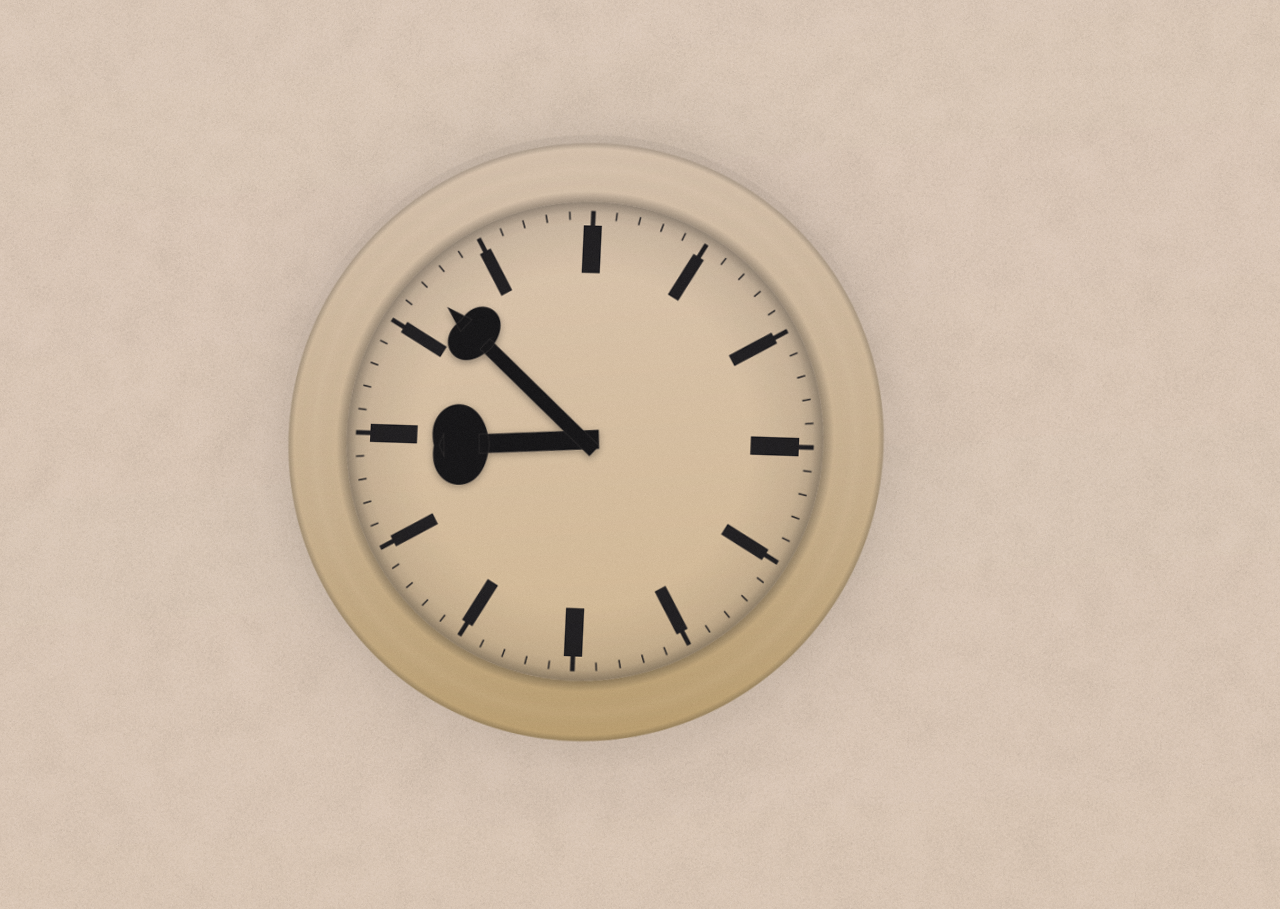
8:52
